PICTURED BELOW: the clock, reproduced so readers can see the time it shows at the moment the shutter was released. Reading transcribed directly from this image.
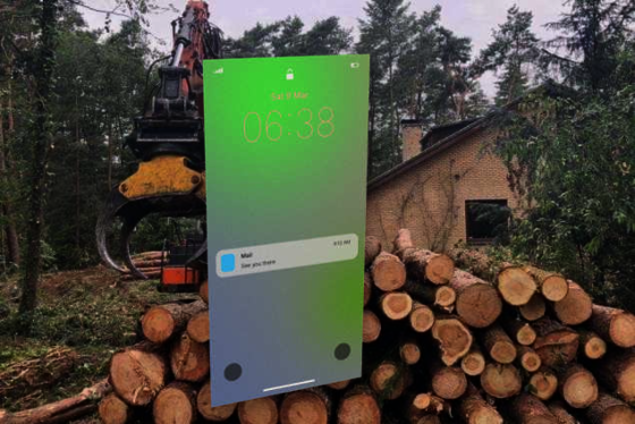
6:38
